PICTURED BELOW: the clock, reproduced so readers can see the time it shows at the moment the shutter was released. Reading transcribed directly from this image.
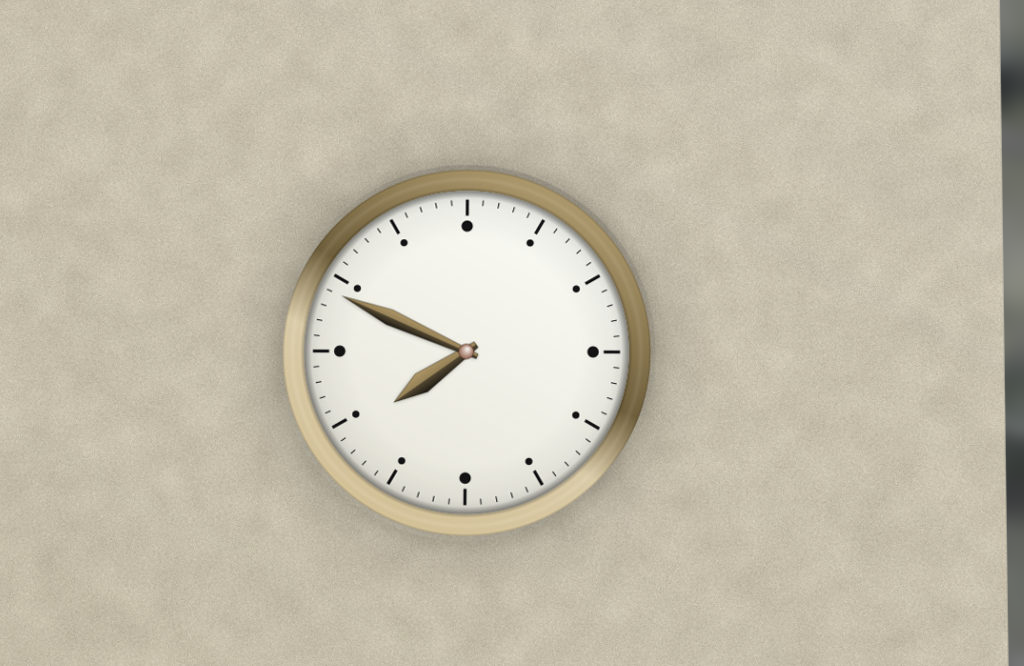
7:49
